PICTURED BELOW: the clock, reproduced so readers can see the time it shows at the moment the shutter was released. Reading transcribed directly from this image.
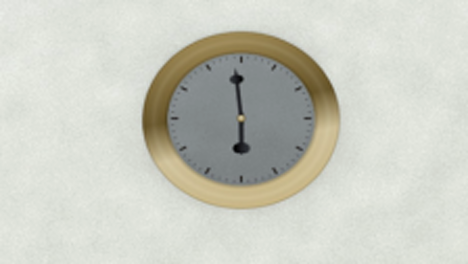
5:59
